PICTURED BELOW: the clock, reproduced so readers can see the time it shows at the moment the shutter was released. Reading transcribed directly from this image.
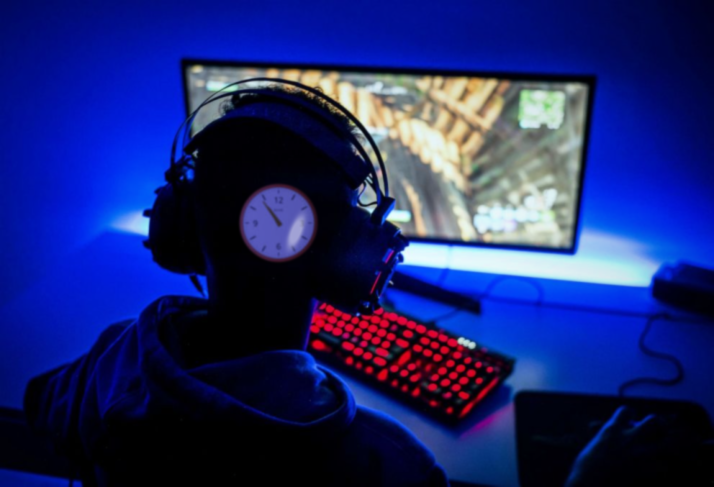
10:54
